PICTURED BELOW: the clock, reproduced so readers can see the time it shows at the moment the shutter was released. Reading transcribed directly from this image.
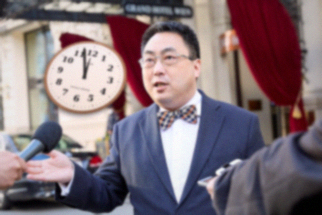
11:57
